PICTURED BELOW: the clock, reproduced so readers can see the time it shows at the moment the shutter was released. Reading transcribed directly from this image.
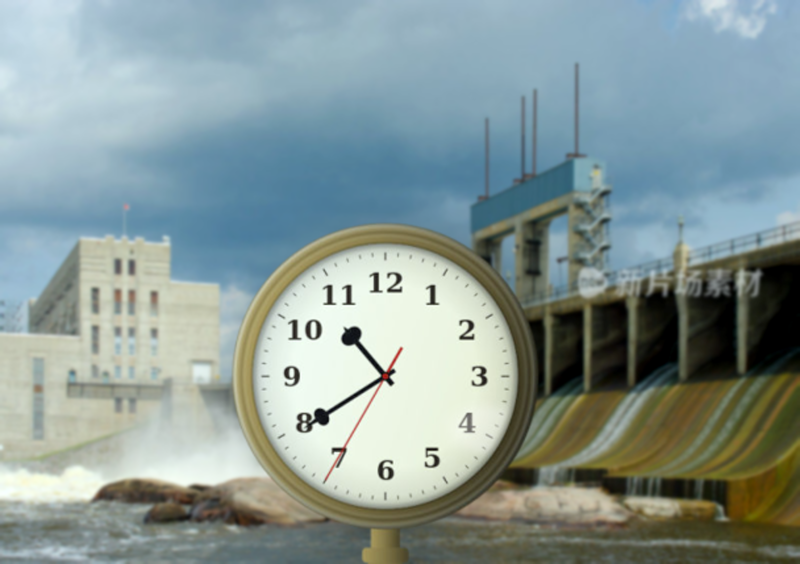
10:39:35
